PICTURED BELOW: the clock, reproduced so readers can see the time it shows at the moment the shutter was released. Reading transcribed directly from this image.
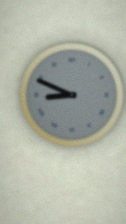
8:49
